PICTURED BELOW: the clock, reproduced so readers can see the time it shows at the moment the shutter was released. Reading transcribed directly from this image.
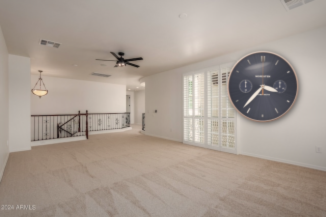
3:37
